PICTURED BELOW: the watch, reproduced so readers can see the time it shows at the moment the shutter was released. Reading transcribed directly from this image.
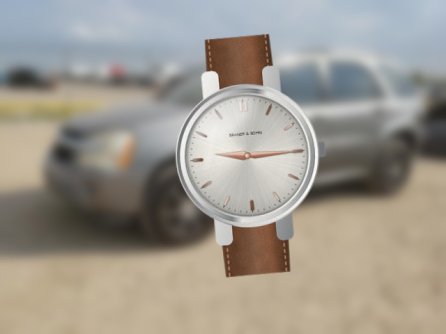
9:15
